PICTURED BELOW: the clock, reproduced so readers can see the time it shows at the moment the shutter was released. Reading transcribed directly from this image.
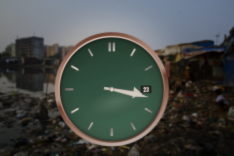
3:17
